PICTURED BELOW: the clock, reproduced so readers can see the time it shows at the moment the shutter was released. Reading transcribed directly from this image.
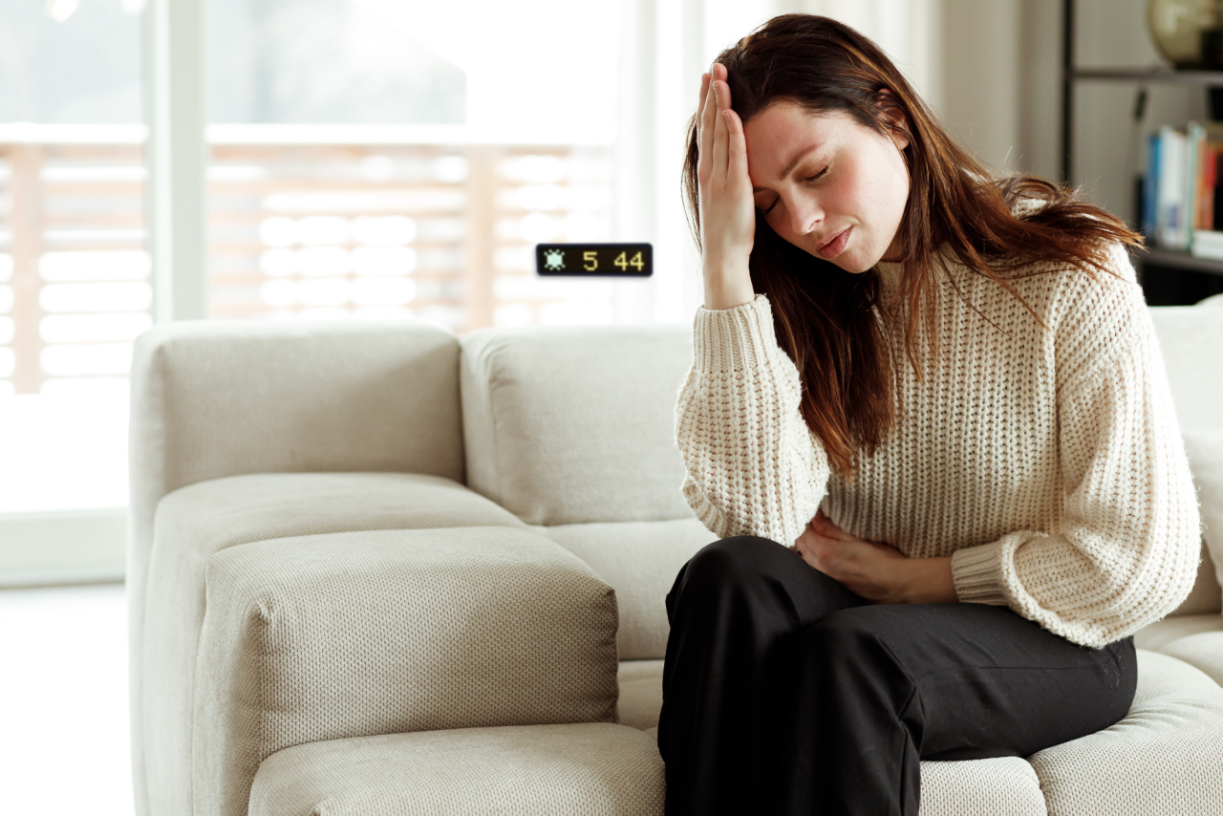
5:44
